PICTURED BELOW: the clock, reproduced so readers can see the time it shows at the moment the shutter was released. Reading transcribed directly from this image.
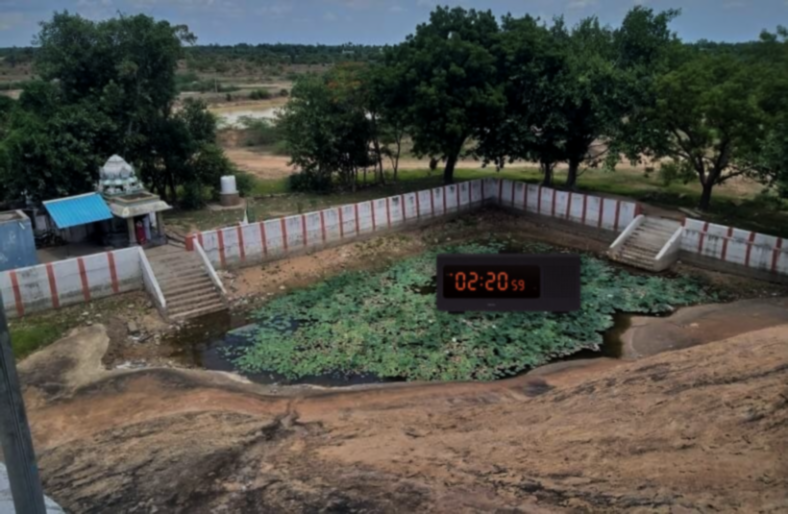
2:20
